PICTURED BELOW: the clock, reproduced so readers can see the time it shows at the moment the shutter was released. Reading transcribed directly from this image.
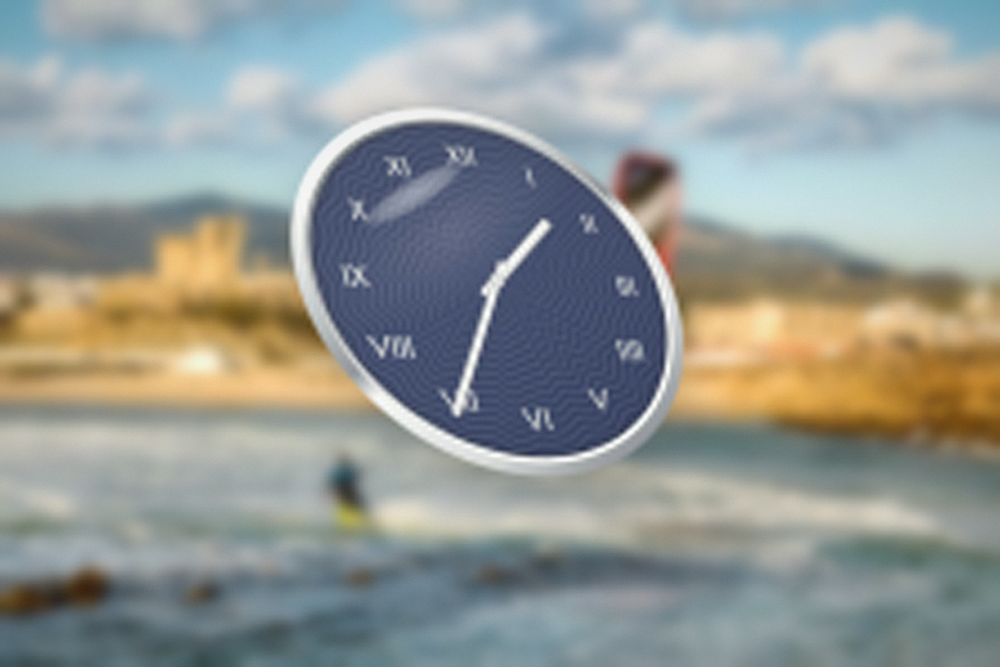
1:35
